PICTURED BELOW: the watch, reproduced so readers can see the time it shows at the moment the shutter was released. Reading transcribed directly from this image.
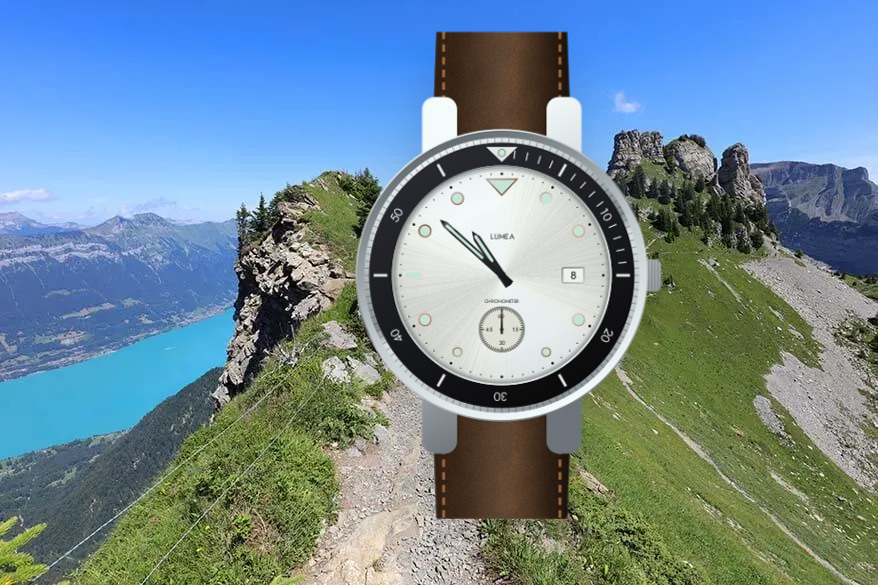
10:52
